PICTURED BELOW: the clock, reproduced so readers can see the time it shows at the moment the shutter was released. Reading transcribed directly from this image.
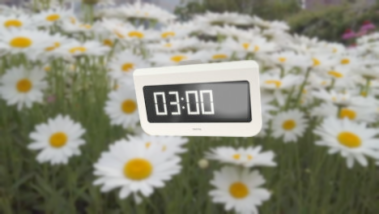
3:00
